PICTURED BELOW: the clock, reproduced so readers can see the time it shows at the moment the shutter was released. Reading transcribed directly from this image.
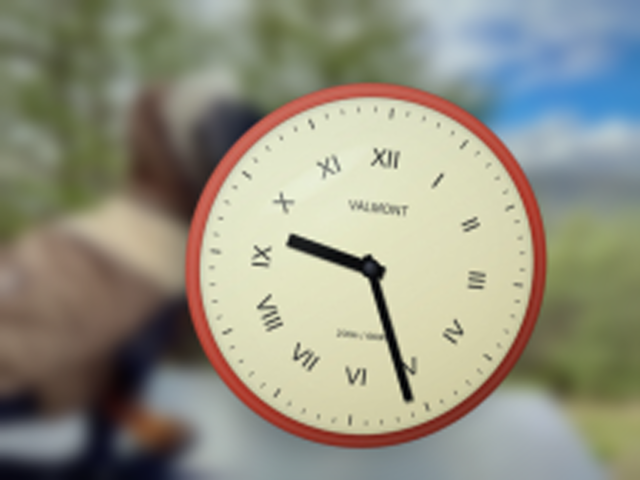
9:26
